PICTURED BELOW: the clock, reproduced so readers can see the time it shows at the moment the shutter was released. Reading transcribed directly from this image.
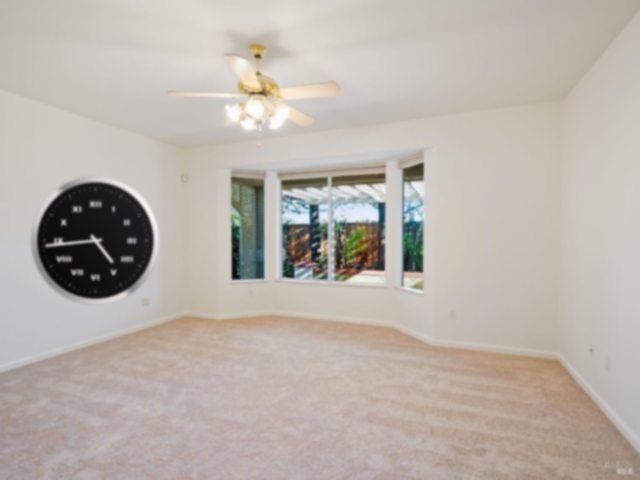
4:44
